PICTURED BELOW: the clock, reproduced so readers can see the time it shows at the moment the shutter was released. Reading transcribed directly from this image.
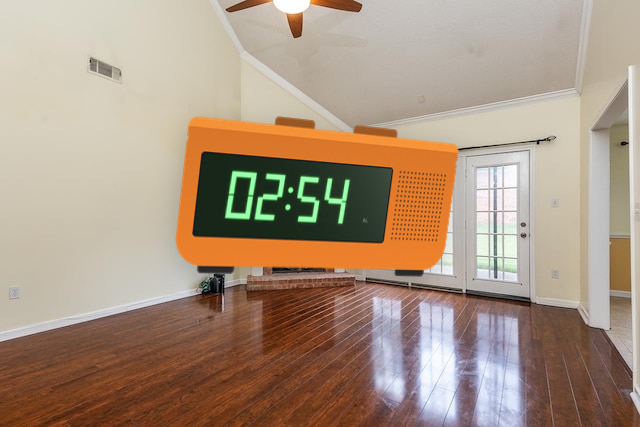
2:54
